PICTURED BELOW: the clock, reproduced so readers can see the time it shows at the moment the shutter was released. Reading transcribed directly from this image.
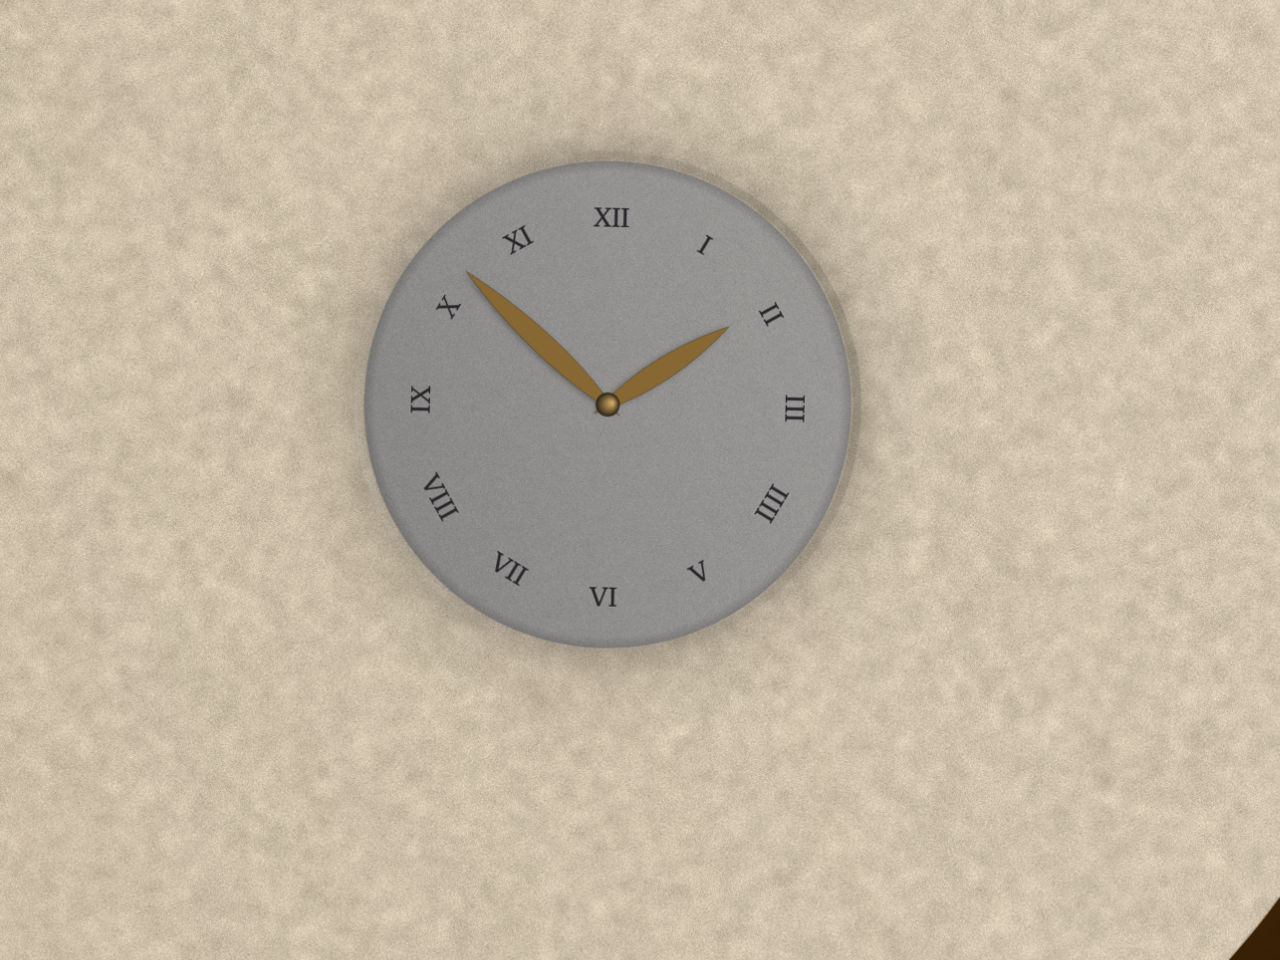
1:52
